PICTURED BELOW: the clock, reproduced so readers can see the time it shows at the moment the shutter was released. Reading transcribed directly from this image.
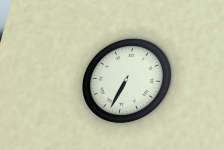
6:33
